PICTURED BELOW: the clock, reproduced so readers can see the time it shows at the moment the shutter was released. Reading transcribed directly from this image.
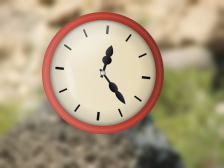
12:23
